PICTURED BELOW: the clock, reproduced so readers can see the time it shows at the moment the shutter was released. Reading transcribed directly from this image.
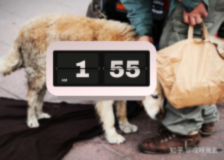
1:55
